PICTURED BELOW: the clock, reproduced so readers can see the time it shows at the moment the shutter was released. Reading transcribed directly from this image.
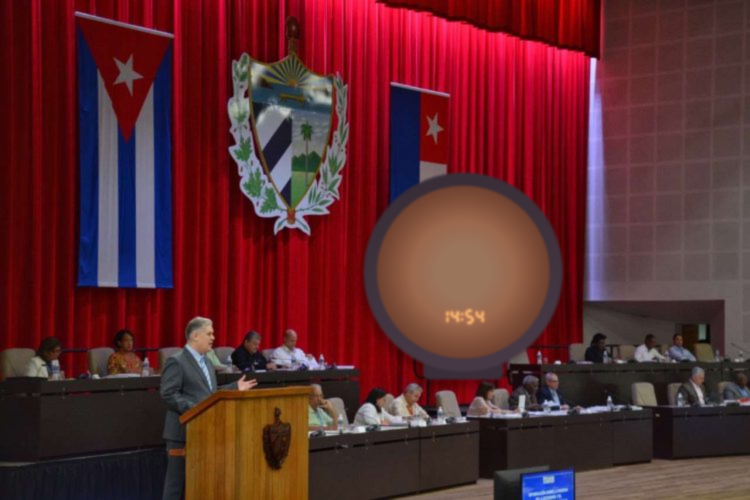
14:54
